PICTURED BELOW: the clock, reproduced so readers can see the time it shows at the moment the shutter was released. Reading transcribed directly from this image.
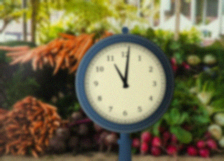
11:01
